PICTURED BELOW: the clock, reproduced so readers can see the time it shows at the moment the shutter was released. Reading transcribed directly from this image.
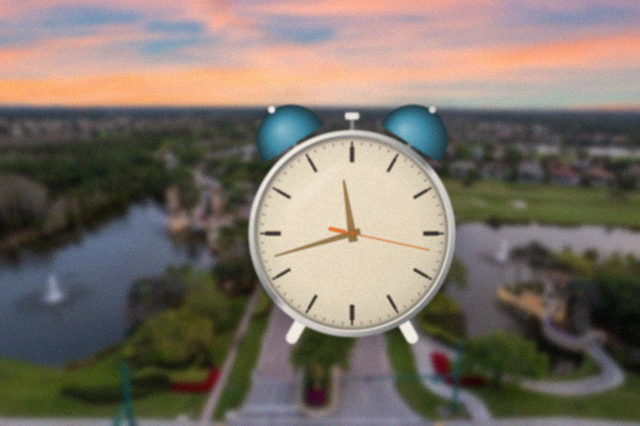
11:42:17
